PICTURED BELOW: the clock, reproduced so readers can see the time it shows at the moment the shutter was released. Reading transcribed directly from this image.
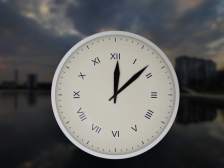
12:08
